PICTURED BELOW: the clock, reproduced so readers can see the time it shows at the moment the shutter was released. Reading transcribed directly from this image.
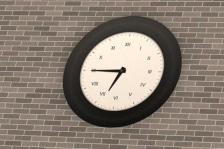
6:45
